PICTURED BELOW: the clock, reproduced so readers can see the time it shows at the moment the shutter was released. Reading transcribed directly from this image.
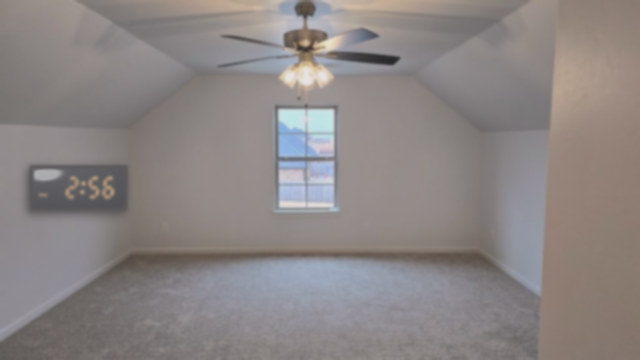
2:56
